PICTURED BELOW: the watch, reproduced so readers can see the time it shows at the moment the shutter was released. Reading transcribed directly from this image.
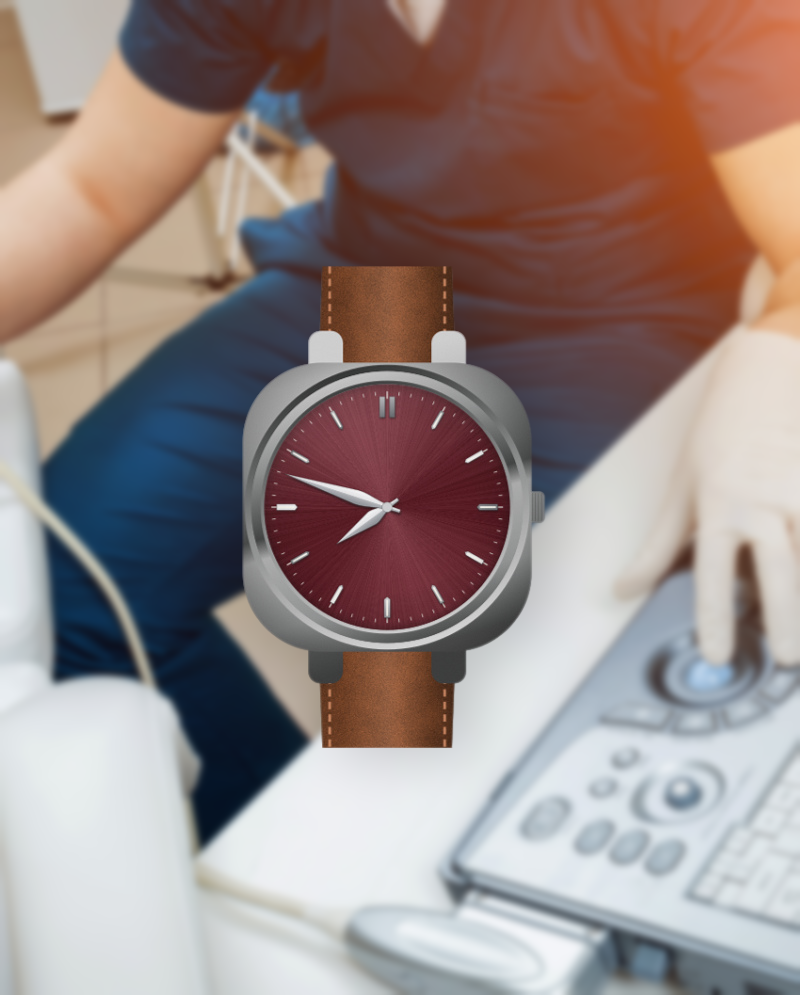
7:48
